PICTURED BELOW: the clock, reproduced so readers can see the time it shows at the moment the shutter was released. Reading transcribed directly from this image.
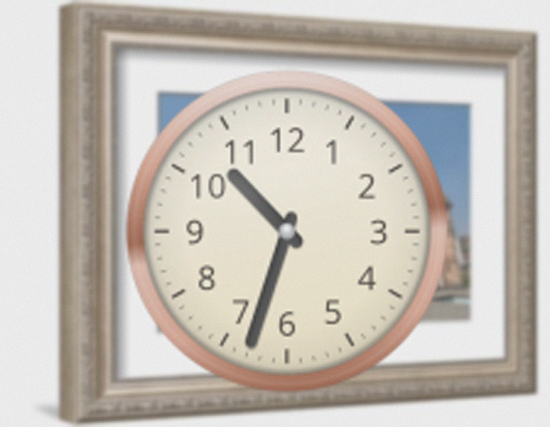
10:33
